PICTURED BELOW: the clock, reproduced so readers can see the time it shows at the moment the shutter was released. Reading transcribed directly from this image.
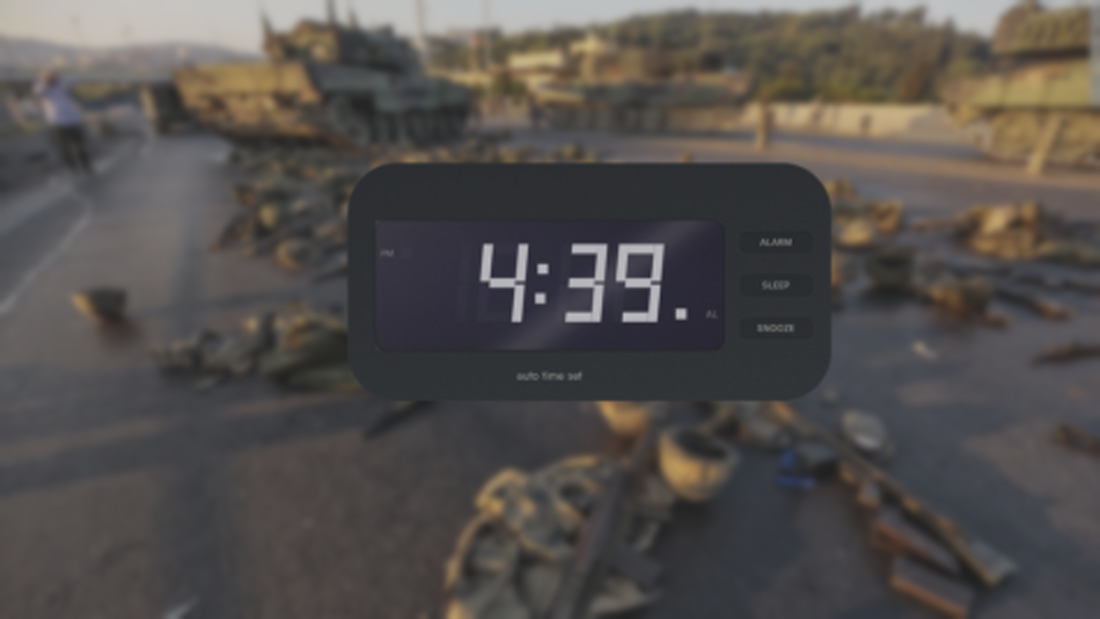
4:39
